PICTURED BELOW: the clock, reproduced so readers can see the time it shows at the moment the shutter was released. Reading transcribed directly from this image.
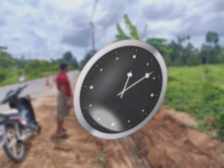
12:08
